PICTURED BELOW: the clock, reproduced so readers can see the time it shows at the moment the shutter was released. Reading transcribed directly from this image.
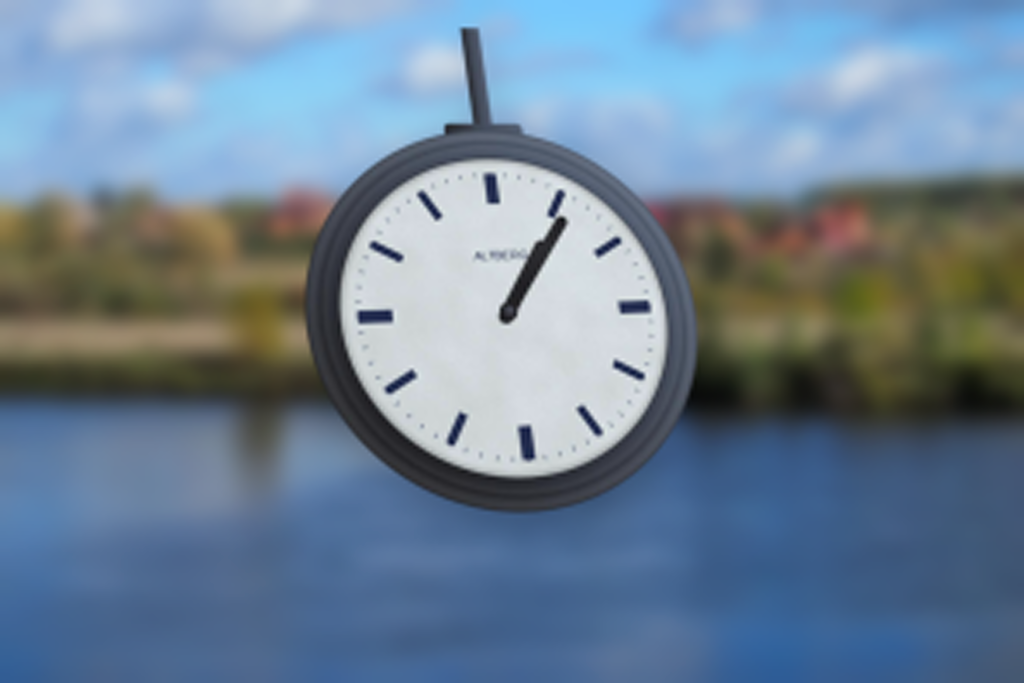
1:06
